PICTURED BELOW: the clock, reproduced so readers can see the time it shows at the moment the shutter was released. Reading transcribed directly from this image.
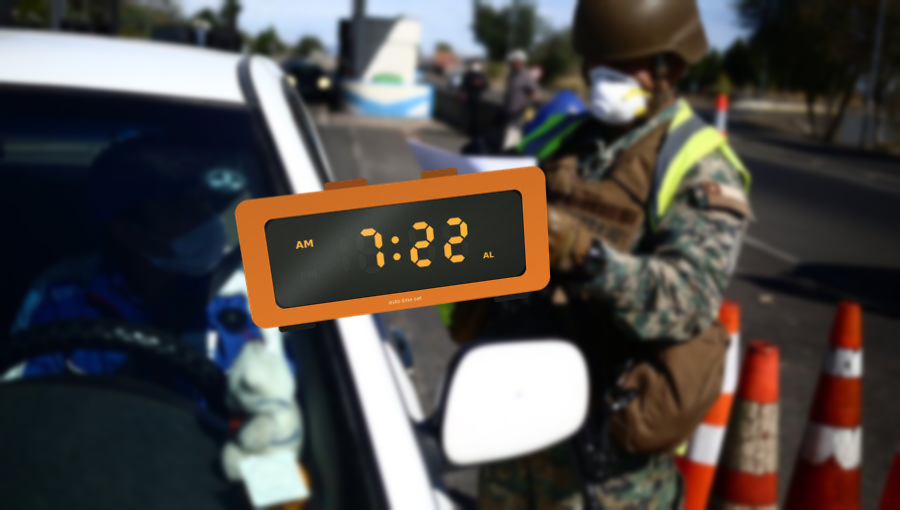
7:22
